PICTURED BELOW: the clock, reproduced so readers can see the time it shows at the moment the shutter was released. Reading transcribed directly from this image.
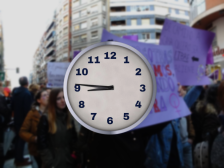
8:46
